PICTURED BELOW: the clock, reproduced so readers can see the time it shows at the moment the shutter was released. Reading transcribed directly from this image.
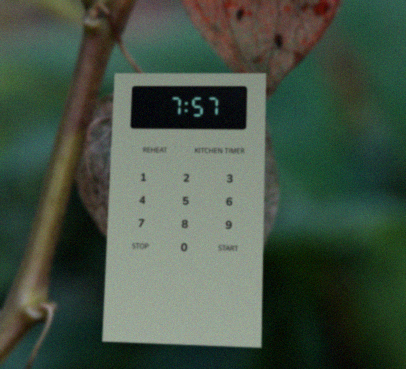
7:57
